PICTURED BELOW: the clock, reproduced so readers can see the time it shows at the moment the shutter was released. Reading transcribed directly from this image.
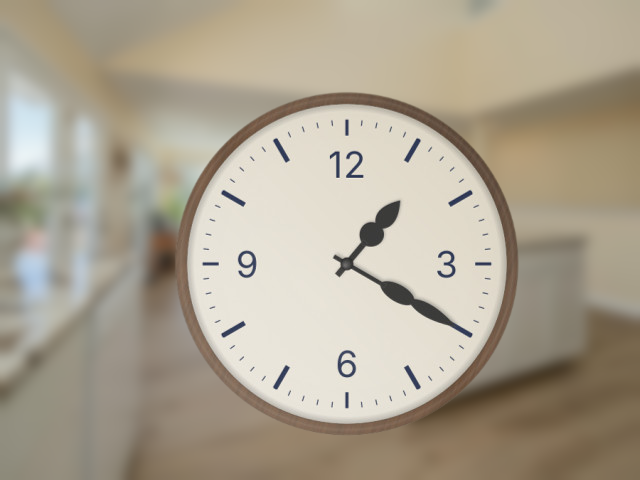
1:20
